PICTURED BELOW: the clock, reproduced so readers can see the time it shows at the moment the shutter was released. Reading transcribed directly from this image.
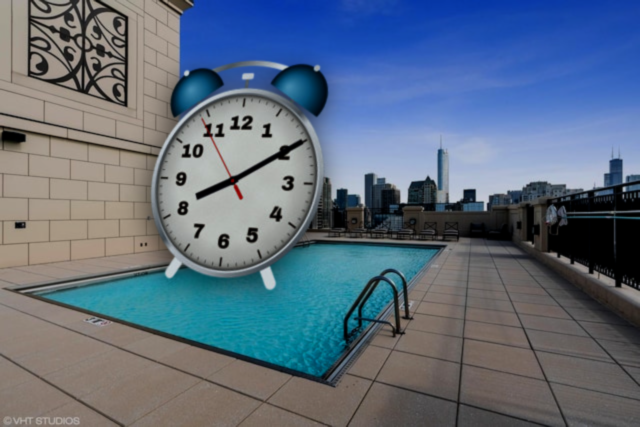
8:09:54
